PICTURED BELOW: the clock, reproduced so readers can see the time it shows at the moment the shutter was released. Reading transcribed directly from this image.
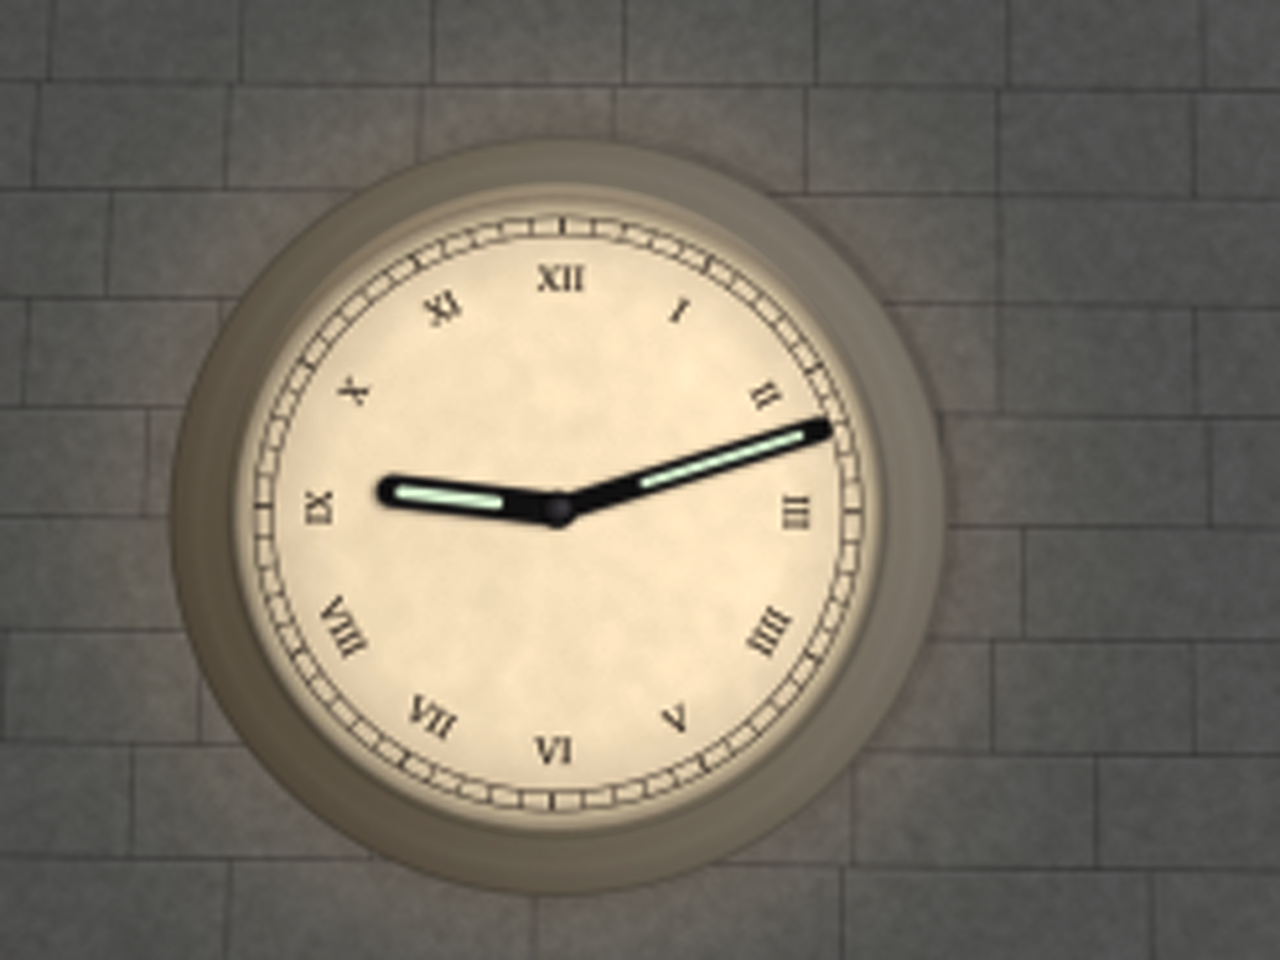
9:12
